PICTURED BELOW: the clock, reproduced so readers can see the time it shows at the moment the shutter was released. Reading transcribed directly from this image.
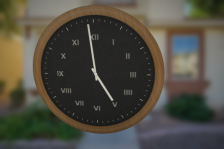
4:59
